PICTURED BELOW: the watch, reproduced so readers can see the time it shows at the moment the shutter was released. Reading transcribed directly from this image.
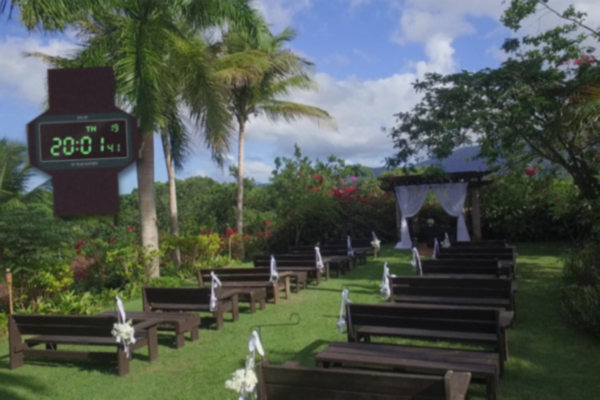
20:01
